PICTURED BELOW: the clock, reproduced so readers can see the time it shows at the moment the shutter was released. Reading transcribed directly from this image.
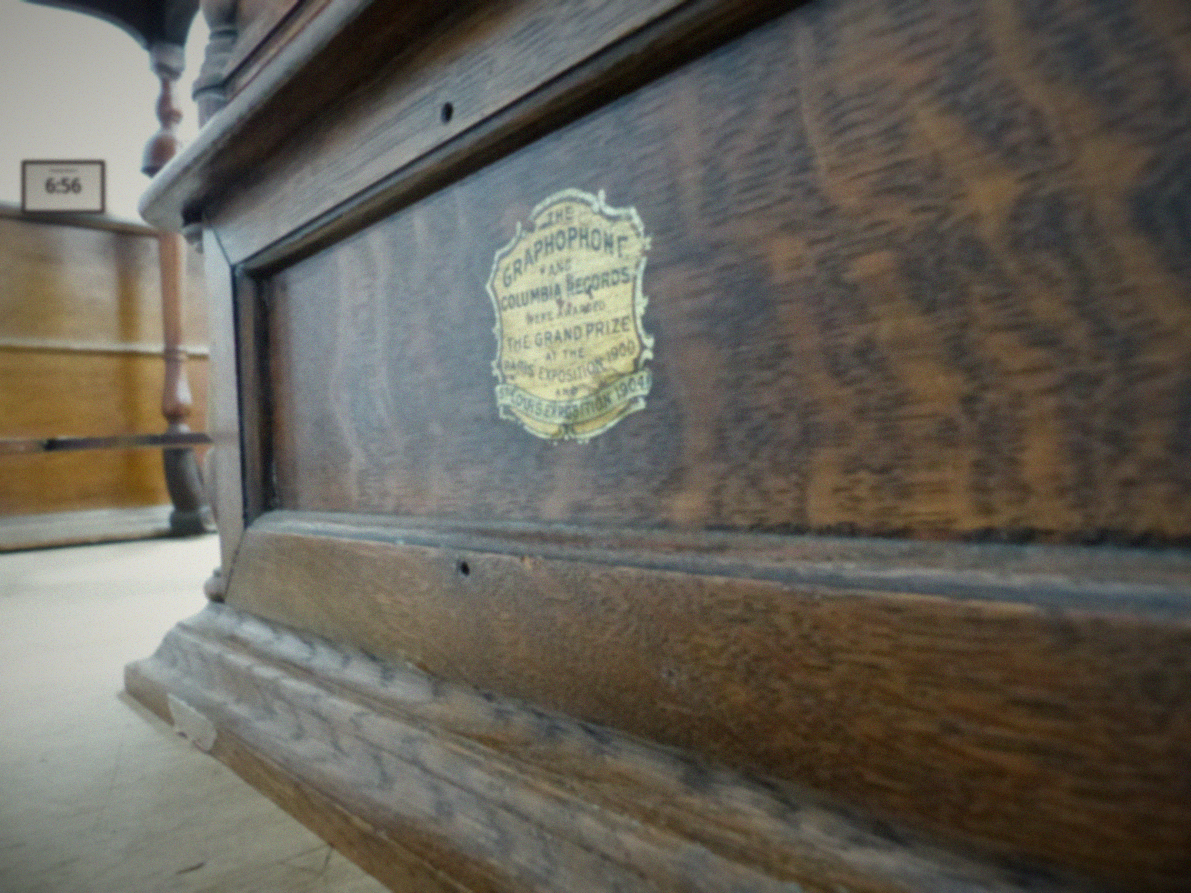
6:56
